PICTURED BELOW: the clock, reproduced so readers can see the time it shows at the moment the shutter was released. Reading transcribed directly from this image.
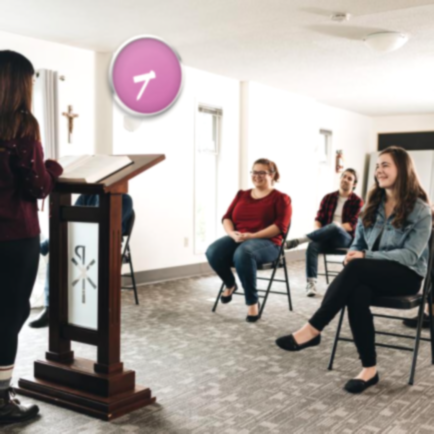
8:35
